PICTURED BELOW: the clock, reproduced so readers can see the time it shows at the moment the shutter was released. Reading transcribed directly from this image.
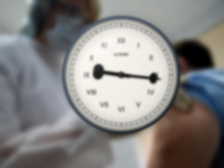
9:16
